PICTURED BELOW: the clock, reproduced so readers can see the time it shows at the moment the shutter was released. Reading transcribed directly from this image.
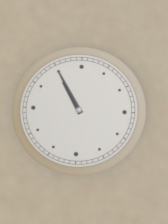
10:55
